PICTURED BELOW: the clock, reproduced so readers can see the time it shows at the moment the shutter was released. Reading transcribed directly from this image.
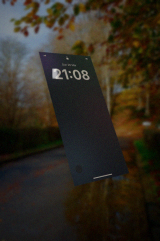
21:08
